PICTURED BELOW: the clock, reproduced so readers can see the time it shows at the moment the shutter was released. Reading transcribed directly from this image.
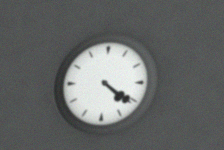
4:21
